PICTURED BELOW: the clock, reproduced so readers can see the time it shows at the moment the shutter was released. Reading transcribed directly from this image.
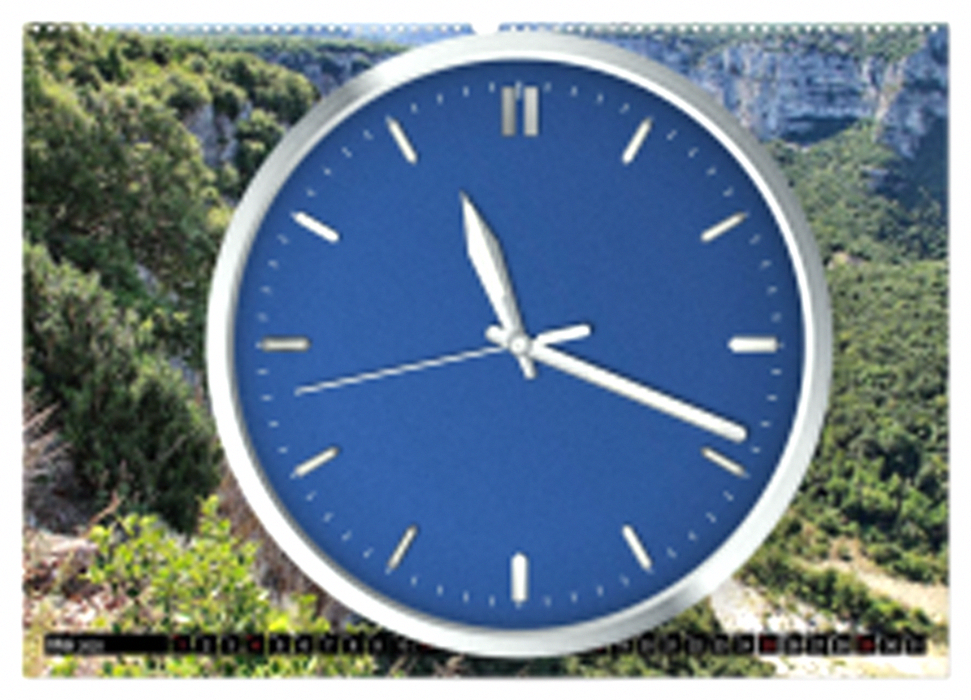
11:18:43
